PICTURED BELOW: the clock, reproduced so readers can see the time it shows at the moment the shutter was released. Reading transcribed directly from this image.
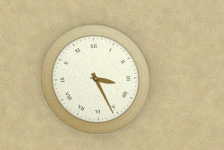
3:26
